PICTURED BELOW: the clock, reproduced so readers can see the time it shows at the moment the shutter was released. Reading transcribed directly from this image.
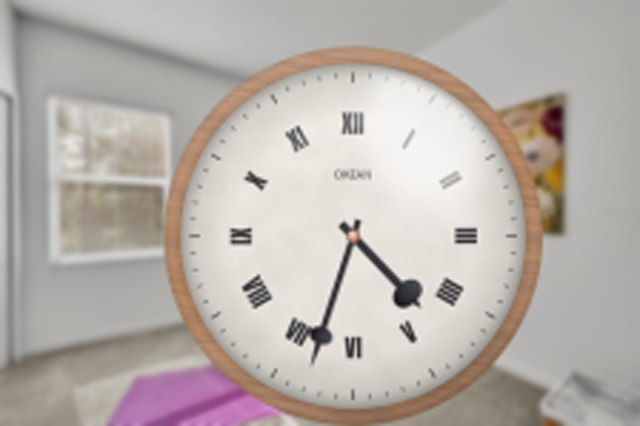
4:33
